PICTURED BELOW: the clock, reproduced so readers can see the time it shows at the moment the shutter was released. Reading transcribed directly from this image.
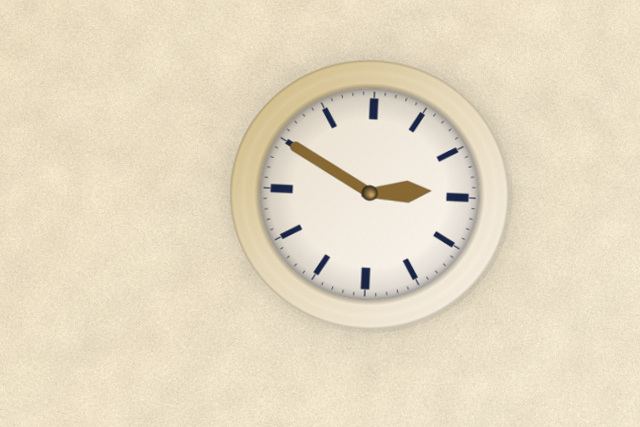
2:50
